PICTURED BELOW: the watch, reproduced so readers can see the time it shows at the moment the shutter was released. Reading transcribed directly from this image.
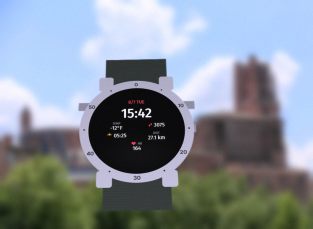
15:42
